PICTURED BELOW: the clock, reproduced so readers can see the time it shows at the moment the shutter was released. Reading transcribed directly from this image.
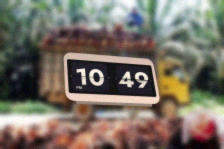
10:49
